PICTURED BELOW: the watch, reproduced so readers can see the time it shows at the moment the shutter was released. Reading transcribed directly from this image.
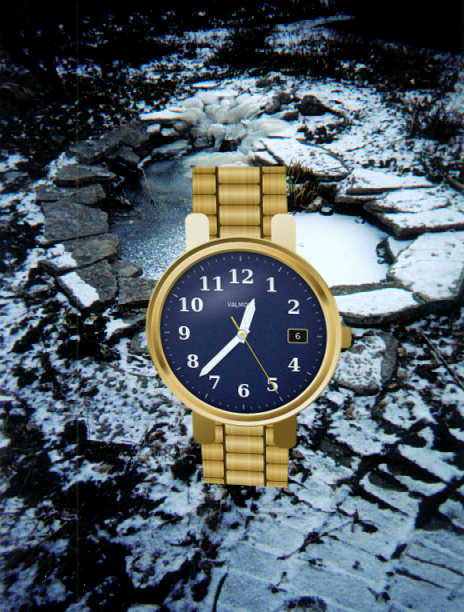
12:37:25
